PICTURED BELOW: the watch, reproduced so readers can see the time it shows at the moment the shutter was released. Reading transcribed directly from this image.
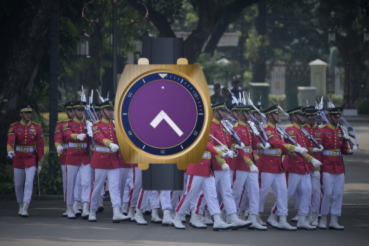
7:23
